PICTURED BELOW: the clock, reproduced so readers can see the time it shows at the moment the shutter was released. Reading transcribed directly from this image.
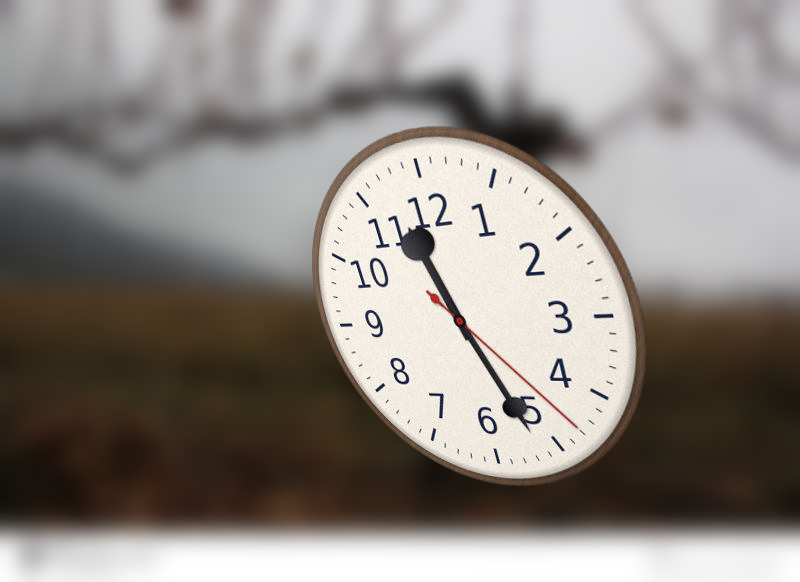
11:26:23
